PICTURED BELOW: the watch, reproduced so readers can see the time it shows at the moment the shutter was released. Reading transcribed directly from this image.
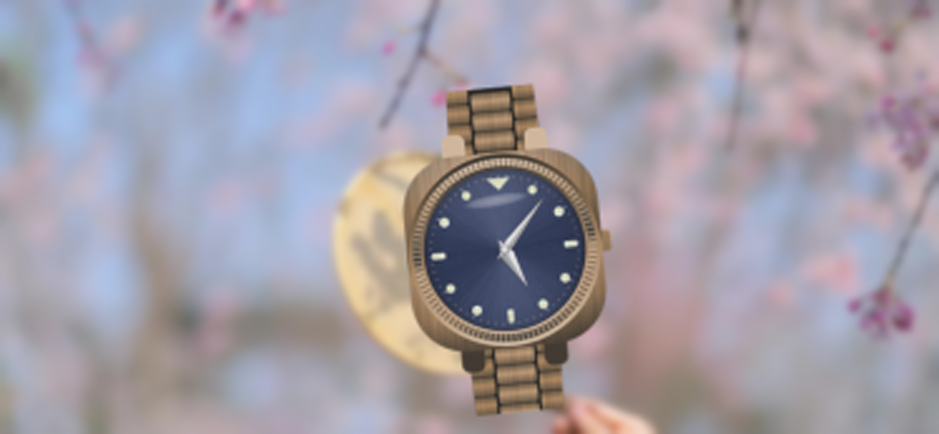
5:07
